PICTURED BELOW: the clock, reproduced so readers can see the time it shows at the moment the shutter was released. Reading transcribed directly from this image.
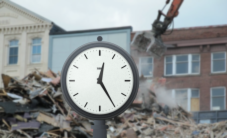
12:25
